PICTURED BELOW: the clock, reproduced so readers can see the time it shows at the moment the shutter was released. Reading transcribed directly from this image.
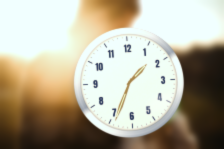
1:34
